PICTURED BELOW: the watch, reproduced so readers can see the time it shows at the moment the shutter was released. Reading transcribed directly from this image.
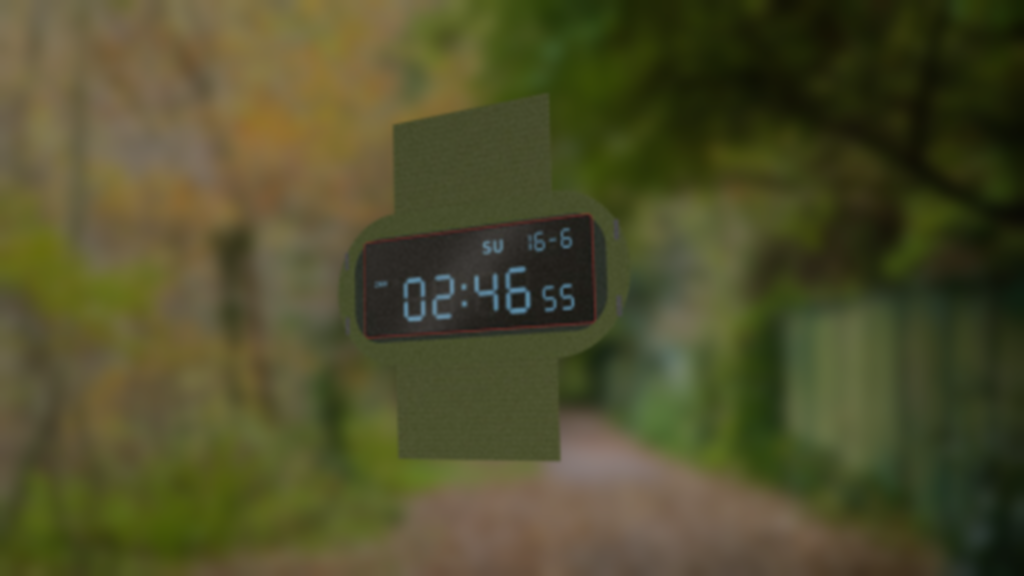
2:46:55
